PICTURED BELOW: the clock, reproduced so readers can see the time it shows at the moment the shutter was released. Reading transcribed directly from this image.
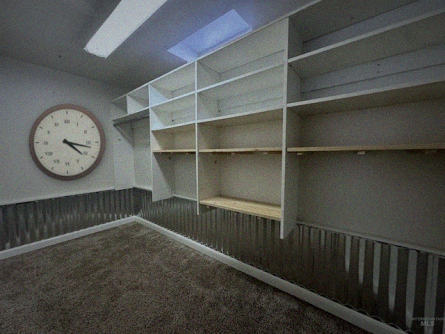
4:17
